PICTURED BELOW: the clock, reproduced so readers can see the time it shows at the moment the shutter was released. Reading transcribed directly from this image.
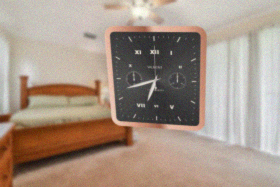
6:42
